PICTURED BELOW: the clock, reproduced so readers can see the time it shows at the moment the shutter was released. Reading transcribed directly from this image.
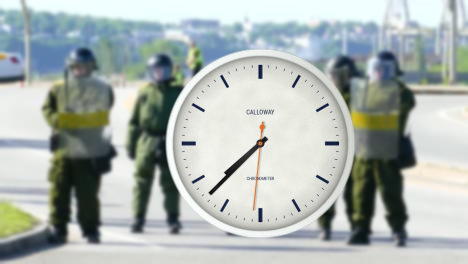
7:37:31
